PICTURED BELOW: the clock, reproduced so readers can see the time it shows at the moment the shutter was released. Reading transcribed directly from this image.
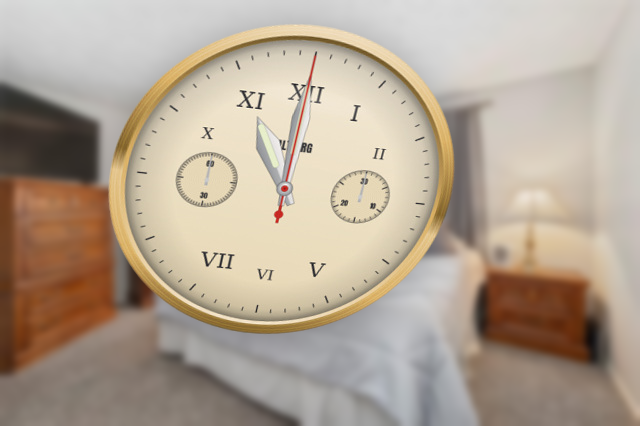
11:00
